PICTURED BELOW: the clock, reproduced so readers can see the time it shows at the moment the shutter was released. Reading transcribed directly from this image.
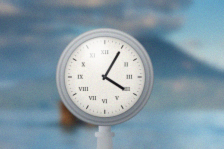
4:05
